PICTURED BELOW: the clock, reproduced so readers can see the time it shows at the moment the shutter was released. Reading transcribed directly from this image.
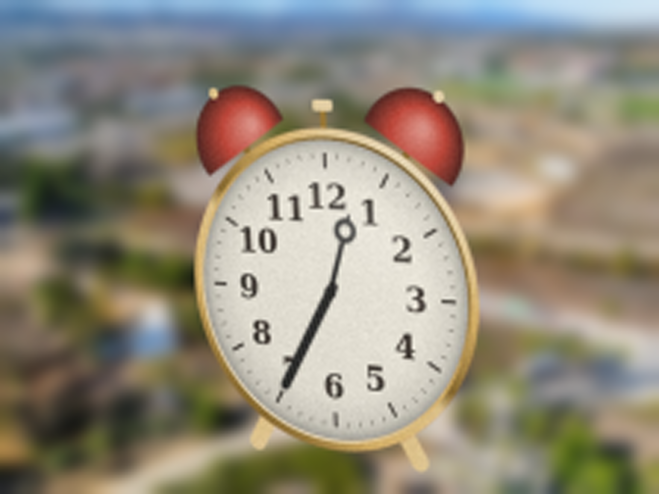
12:35
